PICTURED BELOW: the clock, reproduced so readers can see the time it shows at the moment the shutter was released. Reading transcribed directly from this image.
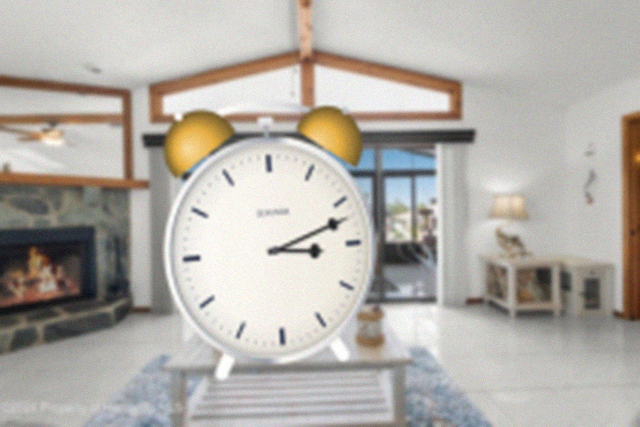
3:12
